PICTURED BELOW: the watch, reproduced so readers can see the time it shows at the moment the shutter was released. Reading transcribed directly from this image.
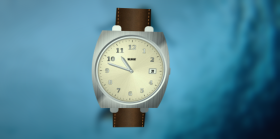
10:48
